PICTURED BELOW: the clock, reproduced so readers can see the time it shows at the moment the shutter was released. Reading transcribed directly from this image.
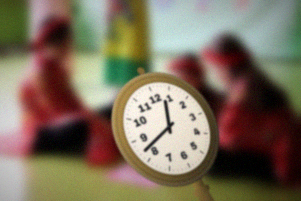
12:42
